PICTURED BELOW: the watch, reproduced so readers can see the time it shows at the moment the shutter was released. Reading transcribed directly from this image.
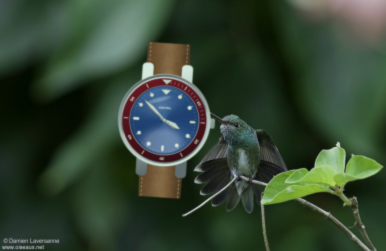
3:52
